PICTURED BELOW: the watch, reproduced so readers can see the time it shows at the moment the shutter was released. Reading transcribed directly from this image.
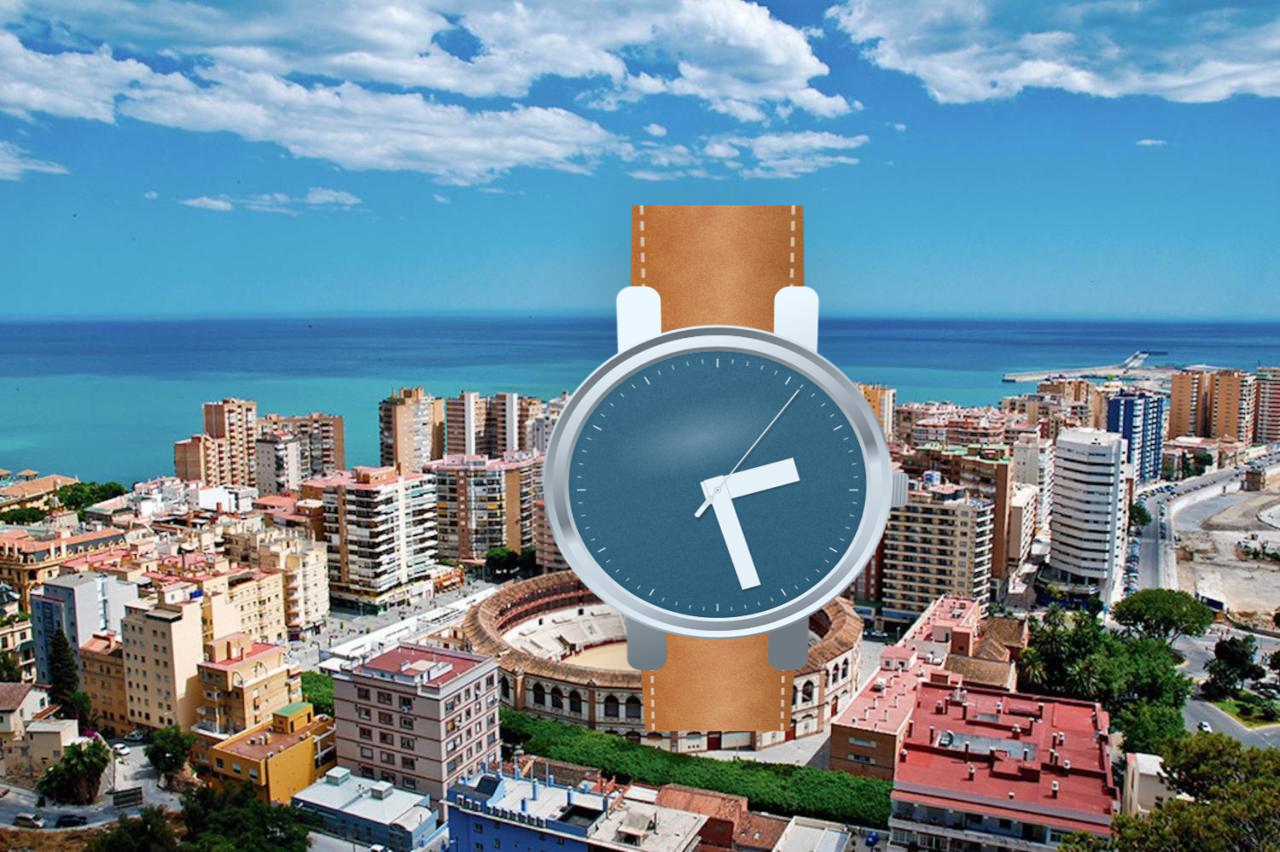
2:27:06
